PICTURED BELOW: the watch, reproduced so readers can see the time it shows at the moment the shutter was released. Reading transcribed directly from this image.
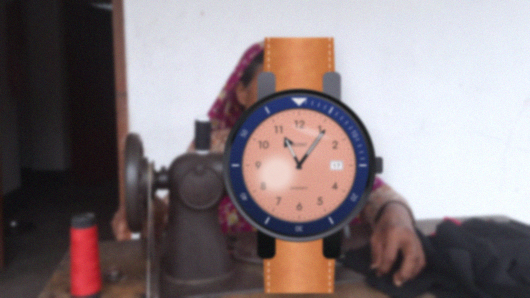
11:06
